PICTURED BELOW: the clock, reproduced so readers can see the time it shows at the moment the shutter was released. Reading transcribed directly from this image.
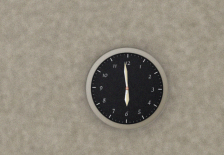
5:59
